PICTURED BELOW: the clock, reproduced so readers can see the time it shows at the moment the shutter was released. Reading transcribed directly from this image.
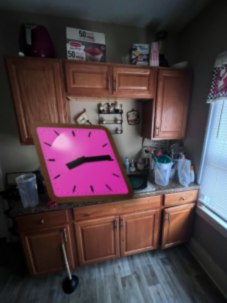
8:14
